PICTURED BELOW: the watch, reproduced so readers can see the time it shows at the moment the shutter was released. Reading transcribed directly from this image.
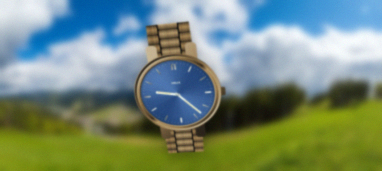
9:23
